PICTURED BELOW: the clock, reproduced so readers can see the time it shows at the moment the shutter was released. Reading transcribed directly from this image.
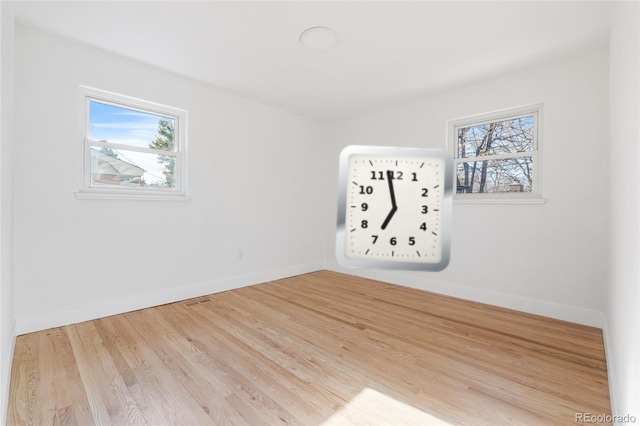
6:58
